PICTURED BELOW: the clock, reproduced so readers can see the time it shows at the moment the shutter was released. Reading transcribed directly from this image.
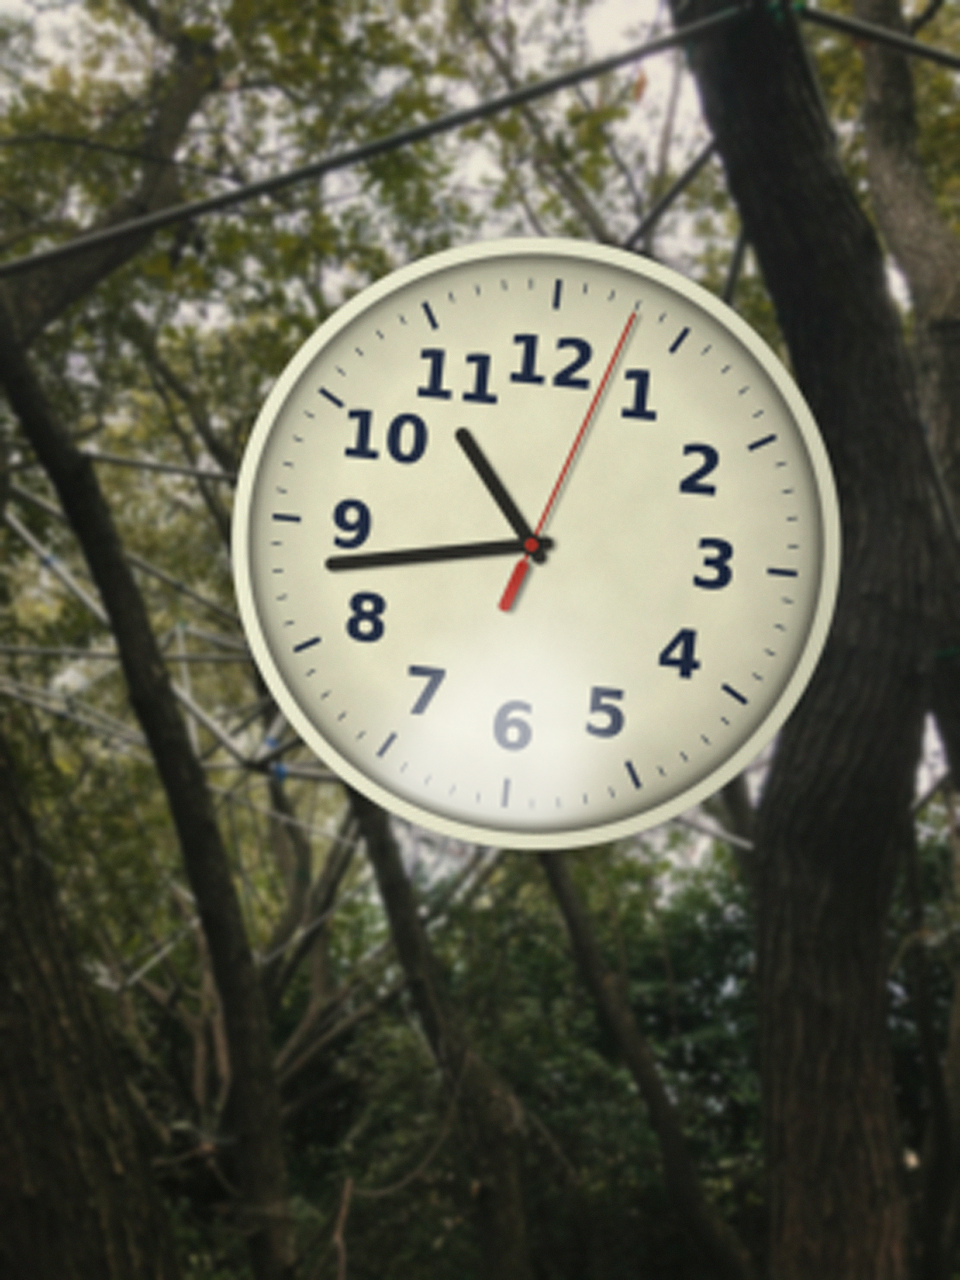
10:43:03
